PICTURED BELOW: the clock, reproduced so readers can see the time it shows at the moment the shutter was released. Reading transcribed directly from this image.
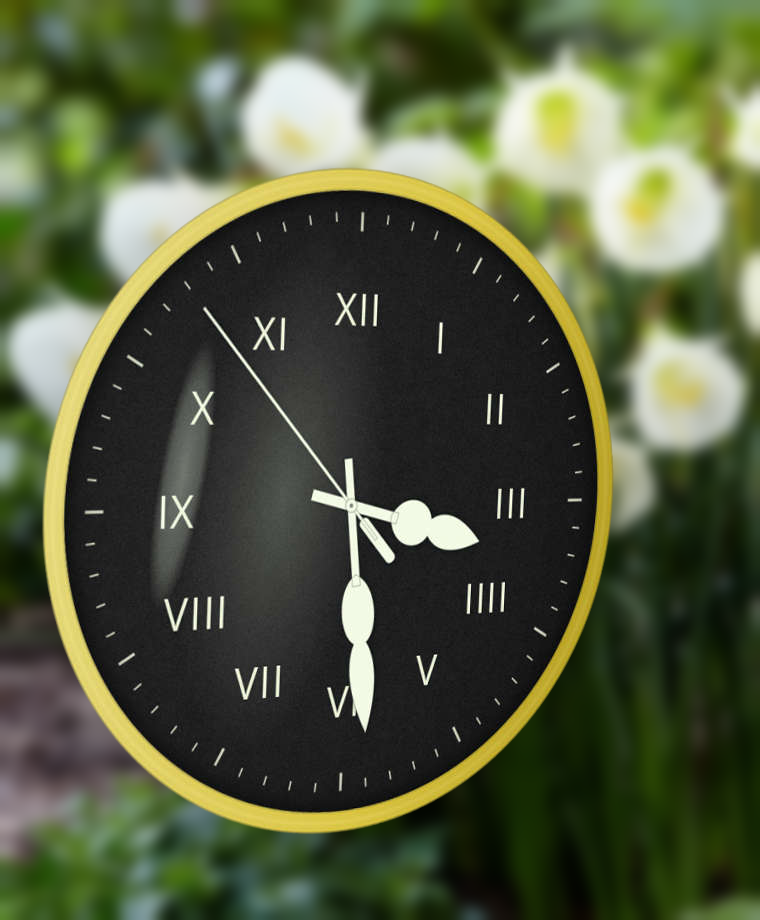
3:28:53
